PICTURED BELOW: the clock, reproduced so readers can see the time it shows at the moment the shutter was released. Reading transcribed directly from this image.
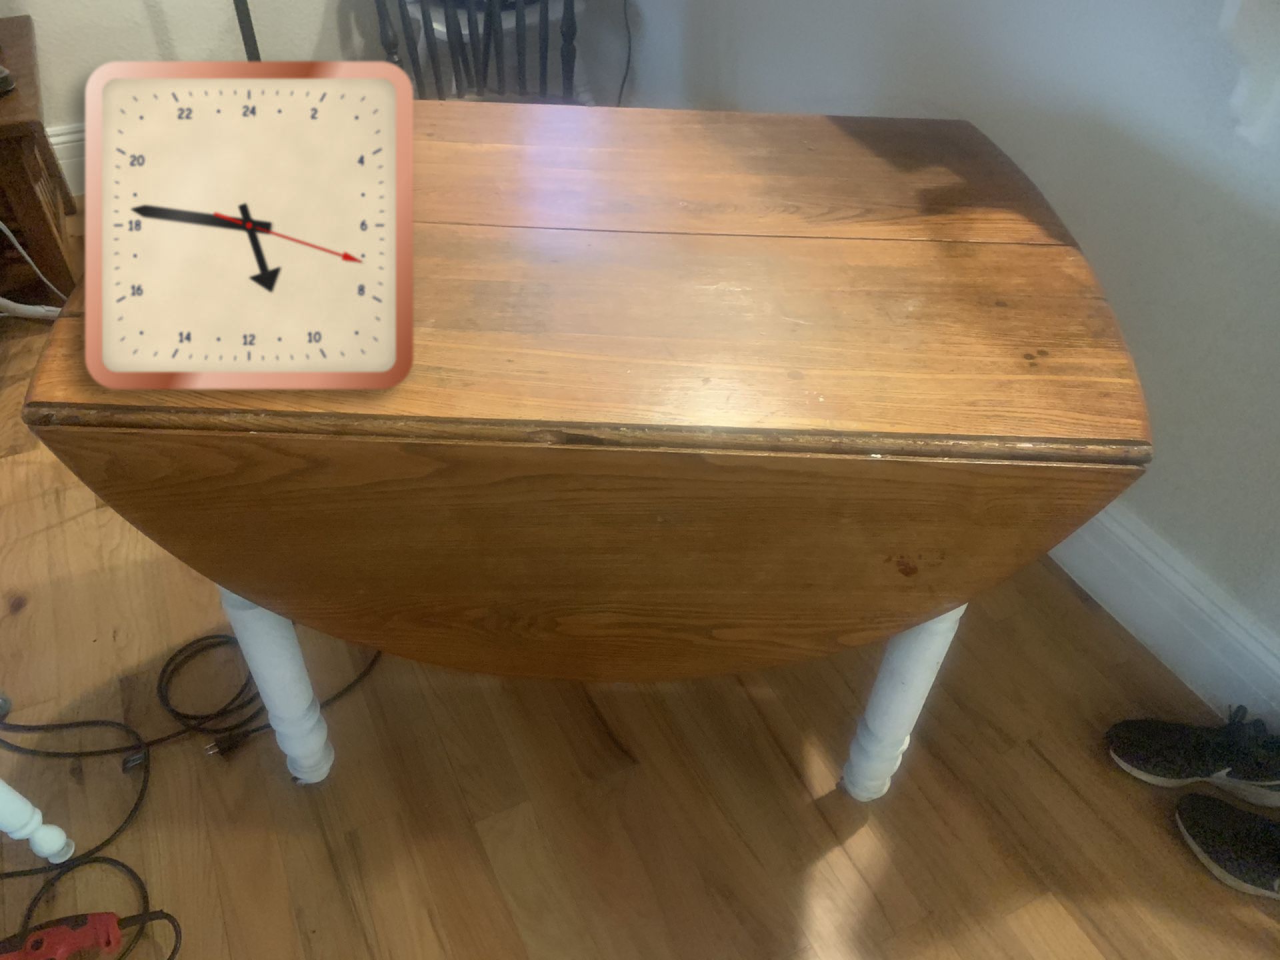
10:46:18
